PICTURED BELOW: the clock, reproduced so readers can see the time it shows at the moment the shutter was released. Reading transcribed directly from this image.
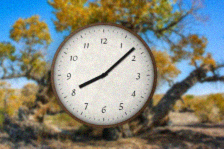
8:08
